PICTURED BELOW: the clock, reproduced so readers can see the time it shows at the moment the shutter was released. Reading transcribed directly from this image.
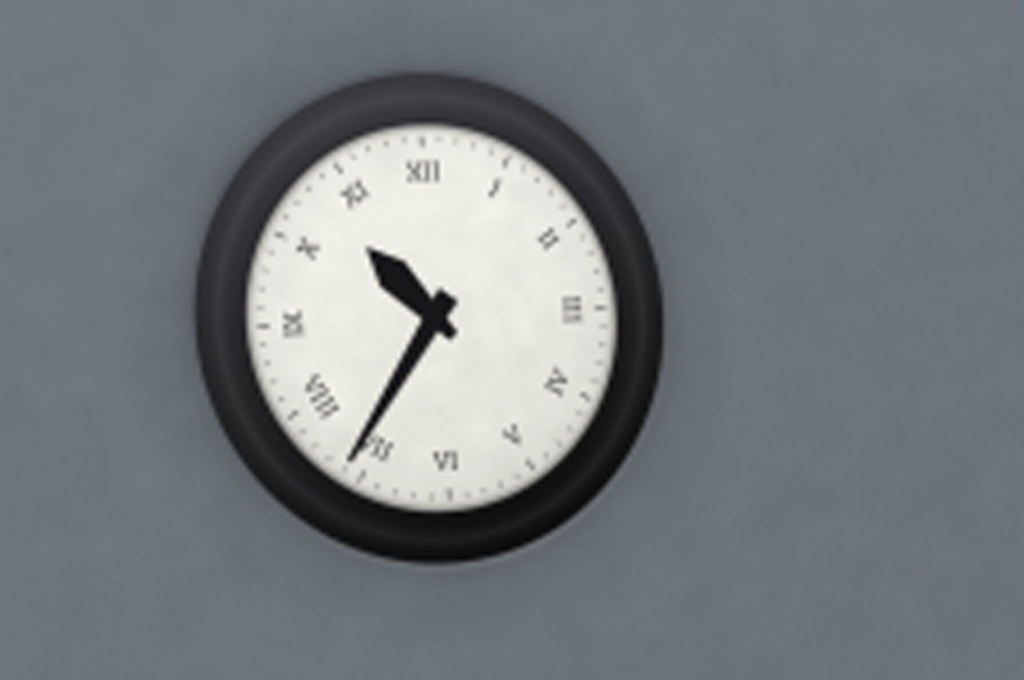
10:36
